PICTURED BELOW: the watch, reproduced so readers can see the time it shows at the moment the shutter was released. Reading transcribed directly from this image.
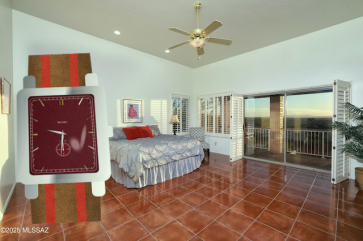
9:31
